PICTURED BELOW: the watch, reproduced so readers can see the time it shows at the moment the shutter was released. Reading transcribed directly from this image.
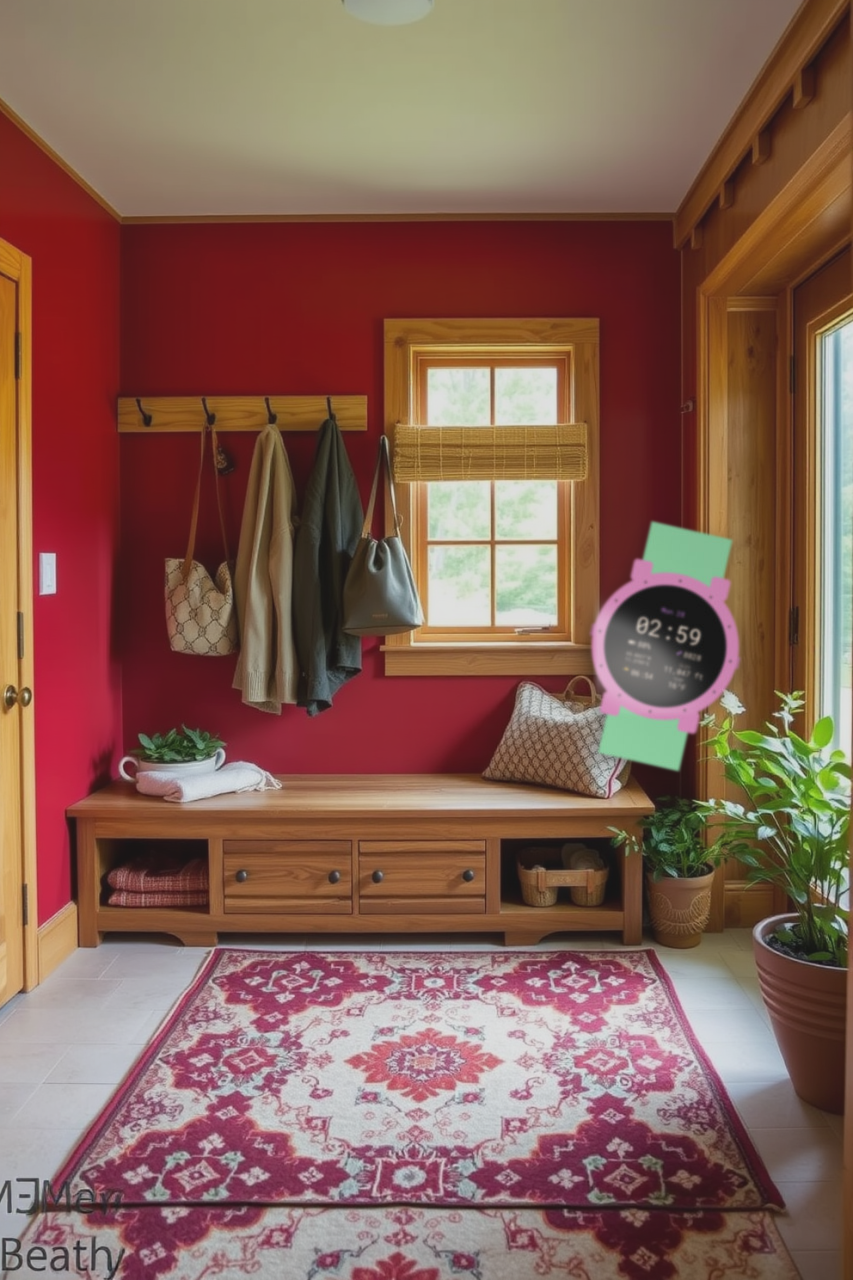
2:59
